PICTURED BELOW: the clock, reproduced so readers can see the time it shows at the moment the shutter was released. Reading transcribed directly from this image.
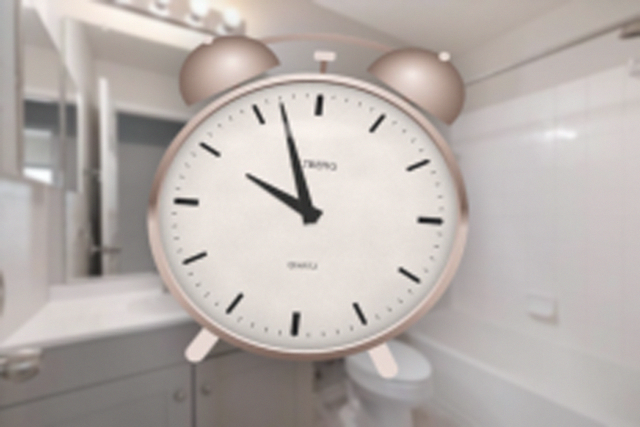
9:57
